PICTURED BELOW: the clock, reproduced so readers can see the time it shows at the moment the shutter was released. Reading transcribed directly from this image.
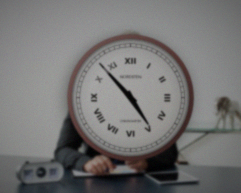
4:53
